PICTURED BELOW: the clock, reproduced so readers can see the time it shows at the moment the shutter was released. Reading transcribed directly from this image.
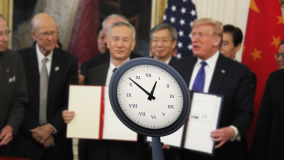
12:52
